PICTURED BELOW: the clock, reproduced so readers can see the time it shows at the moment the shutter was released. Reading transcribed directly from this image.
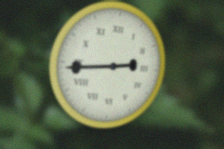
2:44
